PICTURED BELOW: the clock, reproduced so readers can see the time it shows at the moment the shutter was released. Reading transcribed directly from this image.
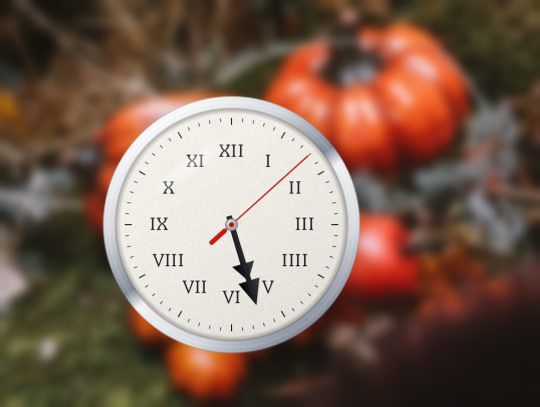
5:27:08
